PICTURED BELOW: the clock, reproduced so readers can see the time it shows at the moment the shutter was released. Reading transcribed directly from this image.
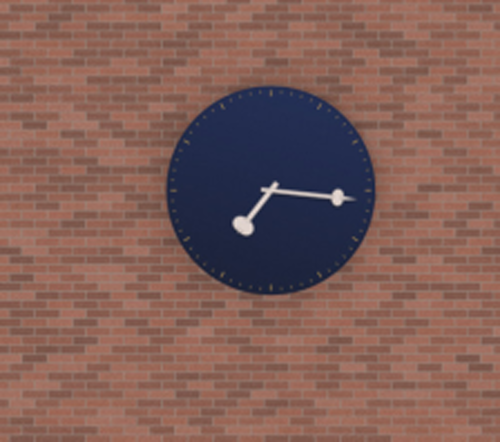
7:16
